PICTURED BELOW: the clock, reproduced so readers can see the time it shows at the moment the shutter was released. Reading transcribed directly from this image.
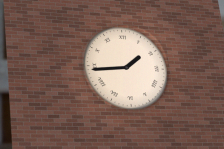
1:44
